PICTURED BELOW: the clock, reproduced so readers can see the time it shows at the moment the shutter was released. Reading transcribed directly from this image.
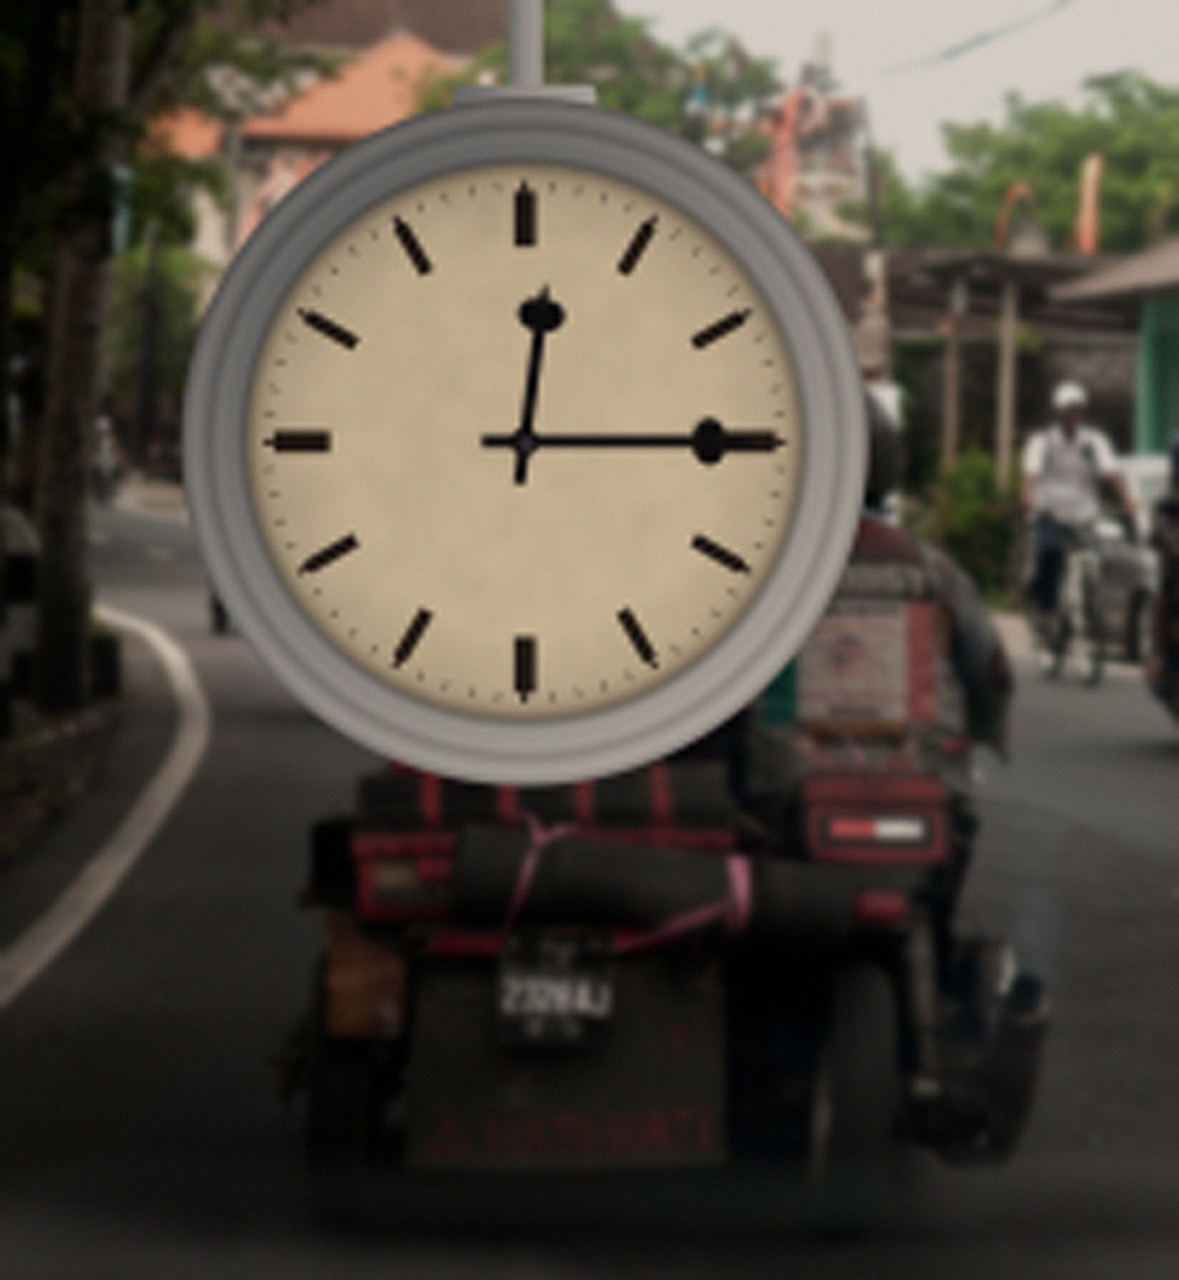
12:15
